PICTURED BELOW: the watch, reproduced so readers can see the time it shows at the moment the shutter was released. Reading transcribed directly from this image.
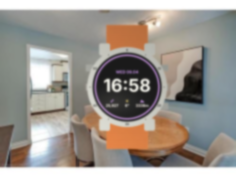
16:58
